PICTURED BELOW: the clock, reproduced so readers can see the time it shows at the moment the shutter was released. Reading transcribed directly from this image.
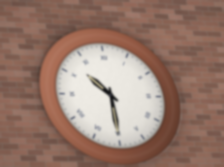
10:30
